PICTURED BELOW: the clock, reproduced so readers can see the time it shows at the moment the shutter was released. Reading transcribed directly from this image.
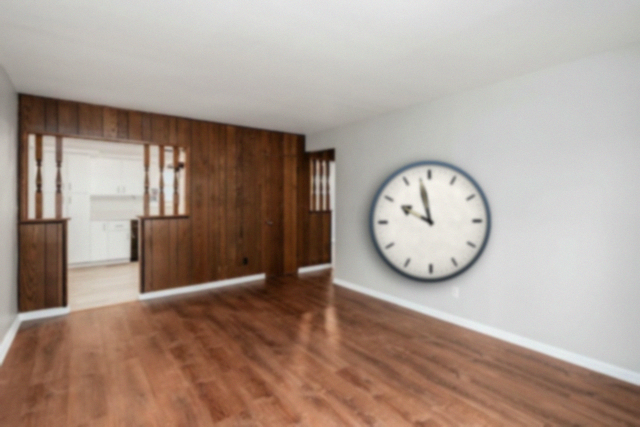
9:58
